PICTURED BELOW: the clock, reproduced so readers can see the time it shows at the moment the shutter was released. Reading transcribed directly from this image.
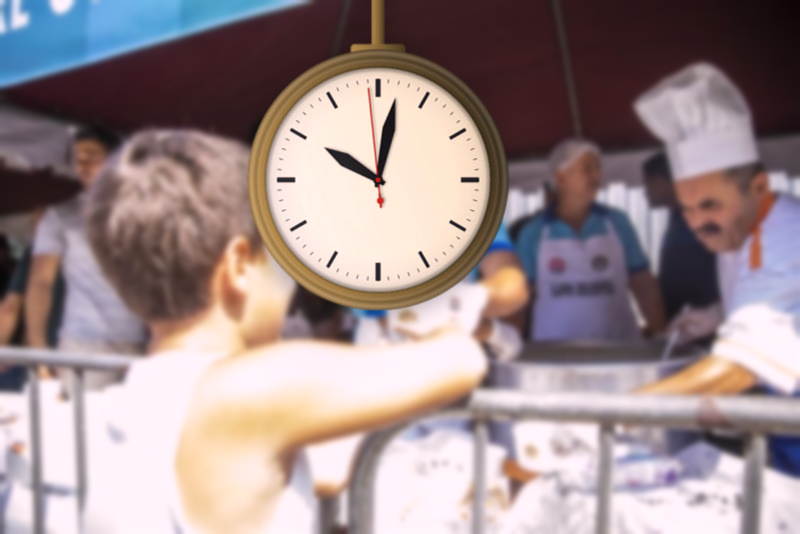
10:01:59
